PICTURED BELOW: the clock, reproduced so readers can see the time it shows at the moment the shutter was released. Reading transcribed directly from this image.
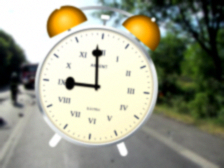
8:59
